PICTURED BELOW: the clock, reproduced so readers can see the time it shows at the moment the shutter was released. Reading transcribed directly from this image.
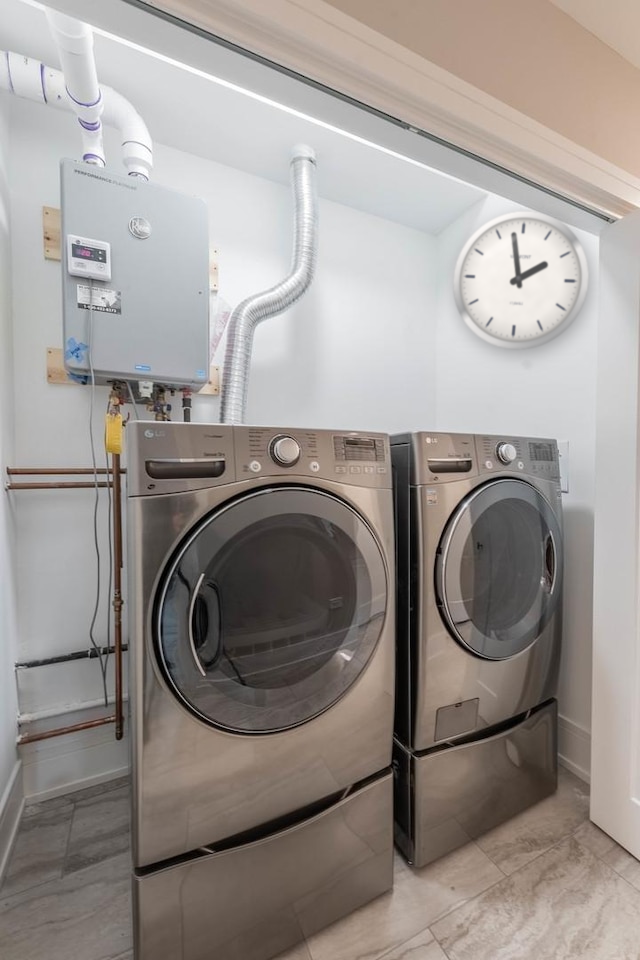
1:58
